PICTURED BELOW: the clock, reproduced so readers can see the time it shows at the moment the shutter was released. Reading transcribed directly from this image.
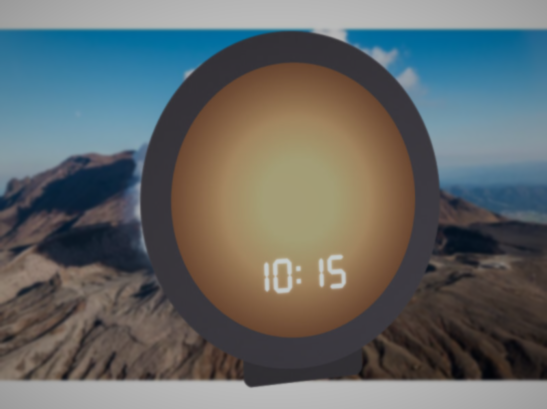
10:15
